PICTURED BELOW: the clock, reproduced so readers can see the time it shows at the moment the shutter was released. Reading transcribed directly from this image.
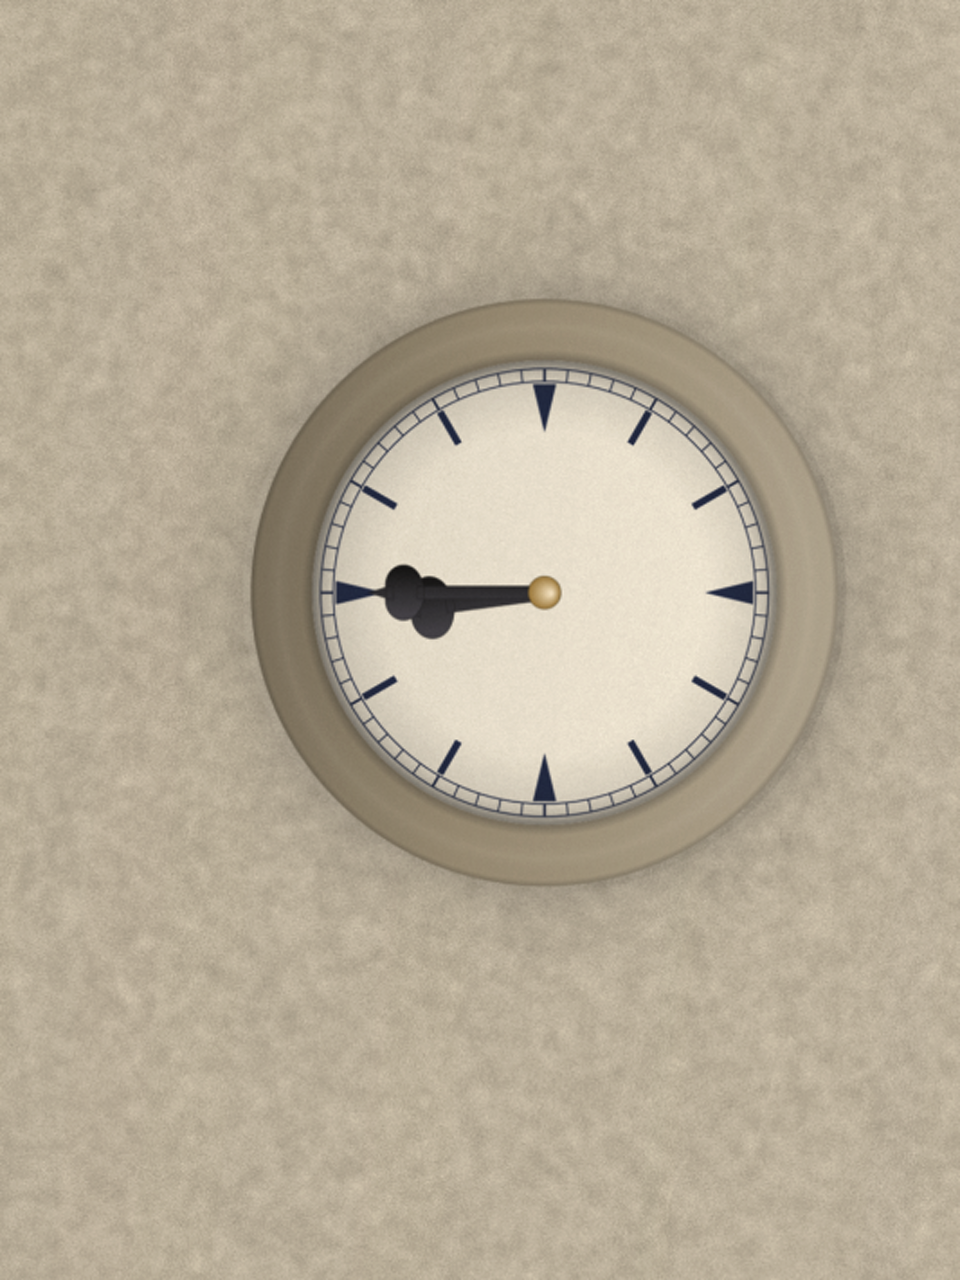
8:45
